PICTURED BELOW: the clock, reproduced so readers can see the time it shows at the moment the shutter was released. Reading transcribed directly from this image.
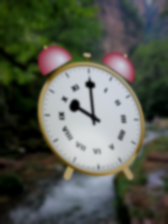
10:00
